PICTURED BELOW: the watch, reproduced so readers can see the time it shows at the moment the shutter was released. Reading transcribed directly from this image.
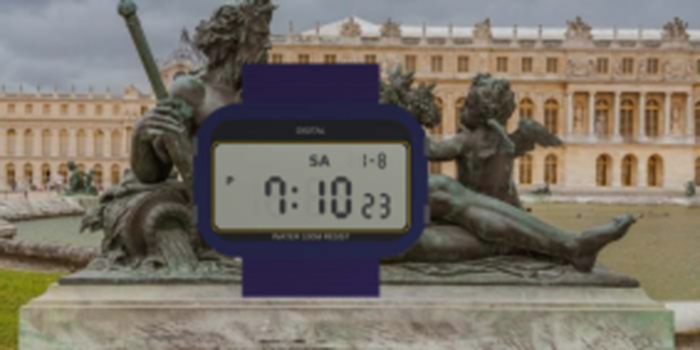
7:10:23
